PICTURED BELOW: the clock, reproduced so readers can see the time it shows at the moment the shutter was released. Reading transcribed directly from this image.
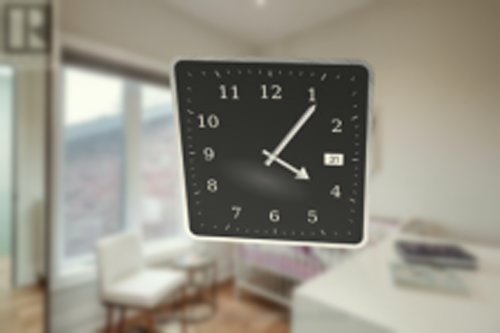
4:06
